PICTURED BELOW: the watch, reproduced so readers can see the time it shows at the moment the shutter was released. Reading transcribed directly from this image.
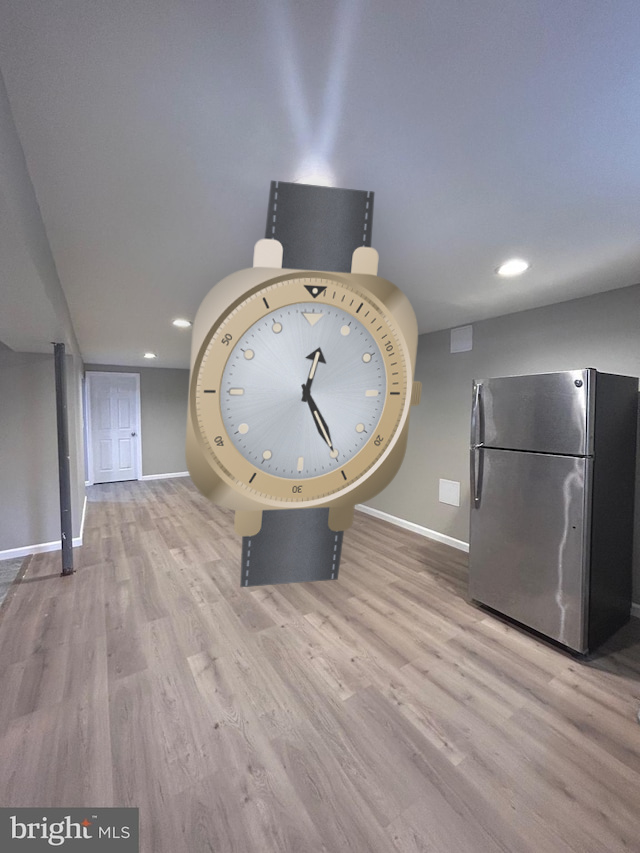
12:25
